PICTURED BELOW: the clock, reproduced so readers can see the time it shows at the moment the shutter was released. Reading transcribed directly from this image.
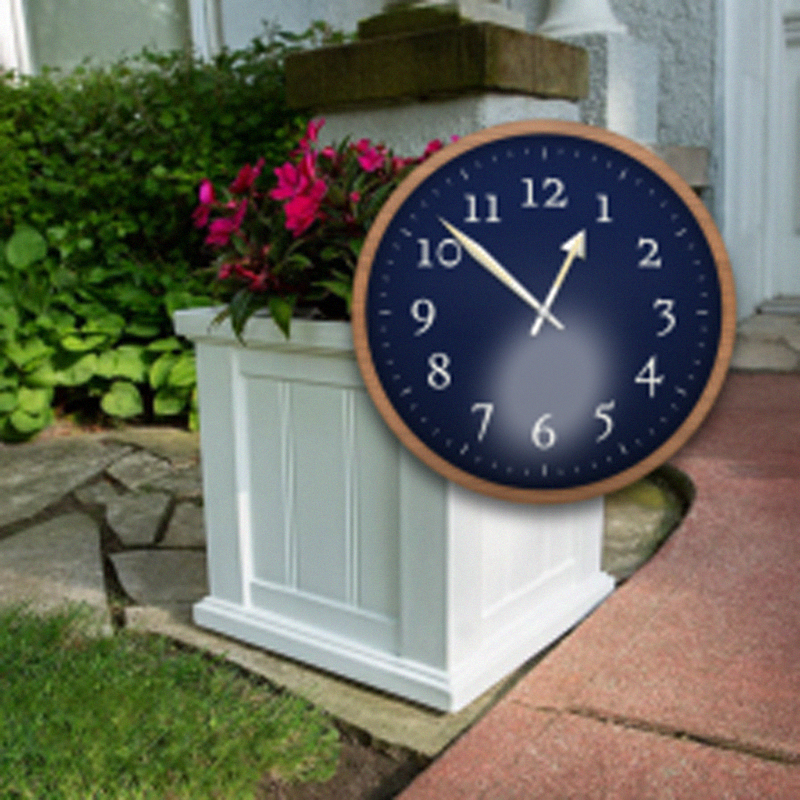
12:52
